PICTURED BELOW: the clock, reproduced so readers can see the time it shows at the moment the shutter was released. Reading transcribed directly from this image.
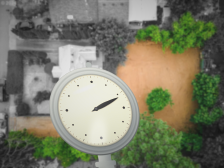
2:11
